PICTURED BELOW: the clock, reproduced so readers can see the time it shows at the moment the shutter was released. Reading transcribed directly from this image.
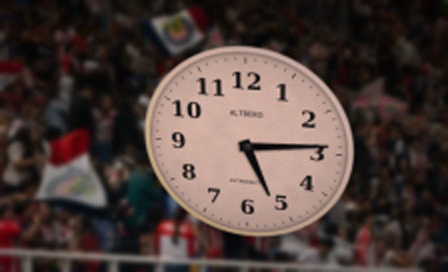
5:14
